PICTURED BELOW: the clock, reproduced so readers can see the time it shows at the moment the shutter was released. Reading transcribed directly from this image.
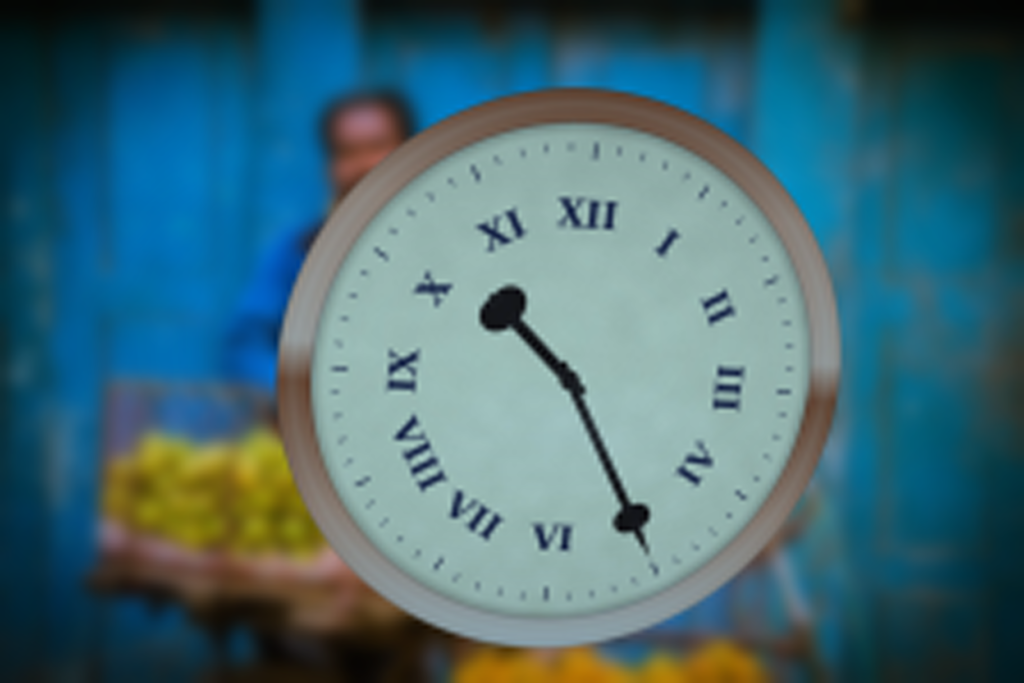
10:25
